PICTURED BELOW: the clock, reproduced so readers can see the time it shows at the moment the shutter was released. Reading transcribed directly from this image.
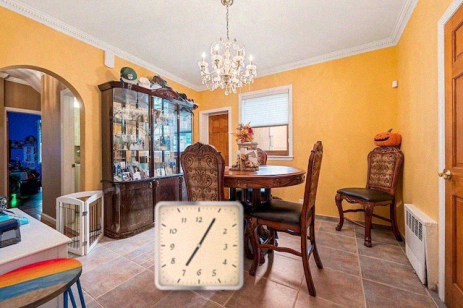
7:05
